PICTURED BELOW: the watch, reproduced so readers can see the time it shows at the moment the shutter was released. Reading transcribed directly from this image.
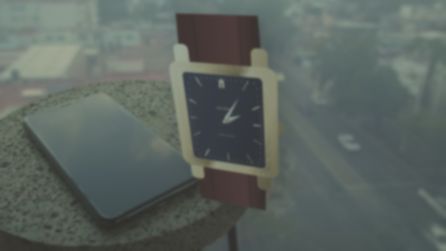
2:05
